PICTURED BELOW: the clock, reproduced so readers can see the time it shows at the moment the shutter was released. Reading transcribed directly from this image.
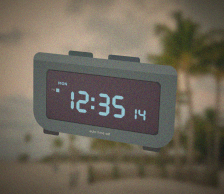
12:35:14
